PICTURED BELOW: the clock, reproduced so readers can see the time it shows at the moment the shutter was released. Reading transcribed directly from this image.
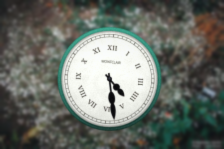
4:28
